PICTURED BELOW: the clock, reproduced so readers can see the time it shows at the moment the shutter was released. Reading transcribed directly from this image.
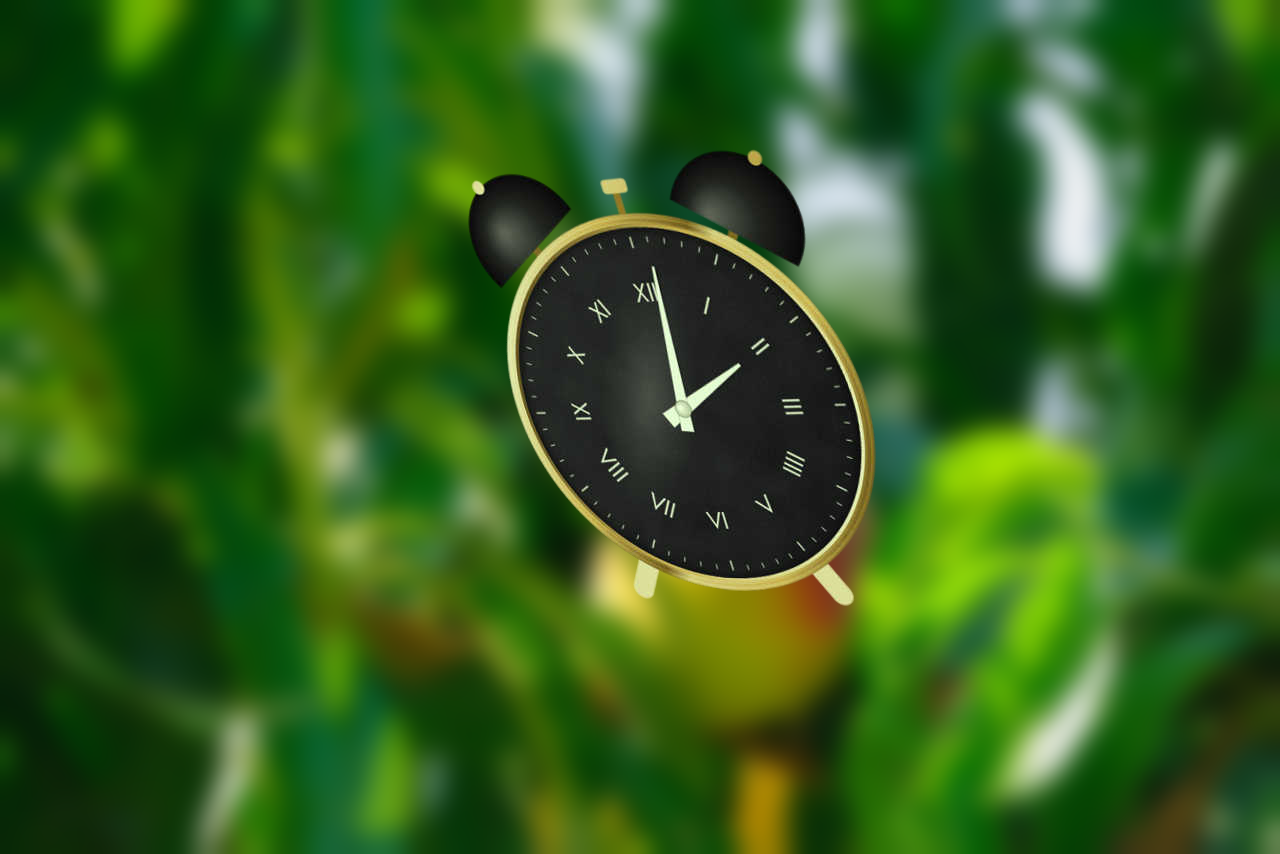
2:01
